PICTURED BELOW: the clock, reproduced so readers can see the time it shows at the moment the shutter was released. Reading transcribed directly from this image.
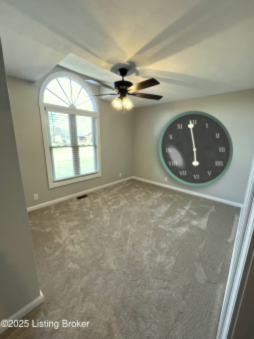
5:59
